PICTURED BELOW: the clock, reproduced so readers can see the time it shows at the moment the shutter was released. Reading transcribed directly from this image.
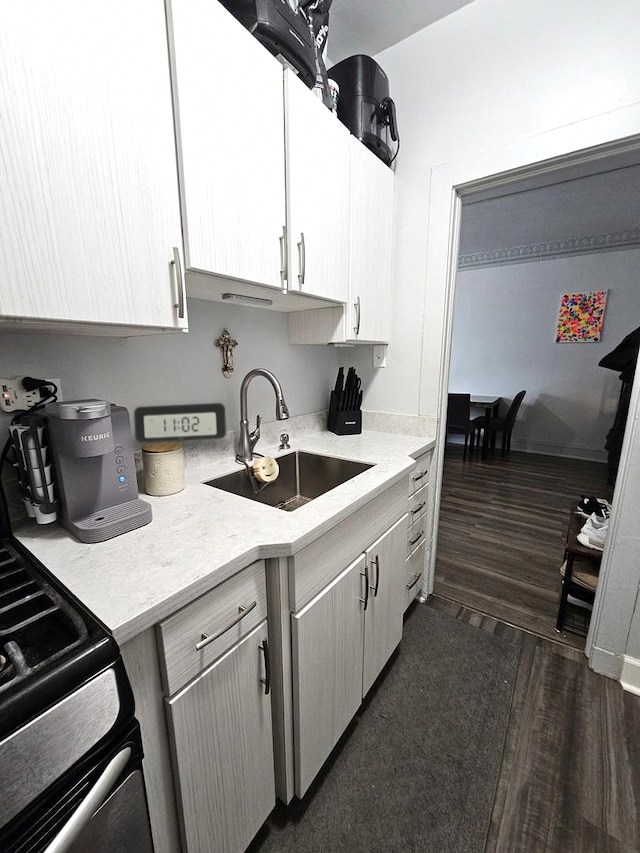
11:02
